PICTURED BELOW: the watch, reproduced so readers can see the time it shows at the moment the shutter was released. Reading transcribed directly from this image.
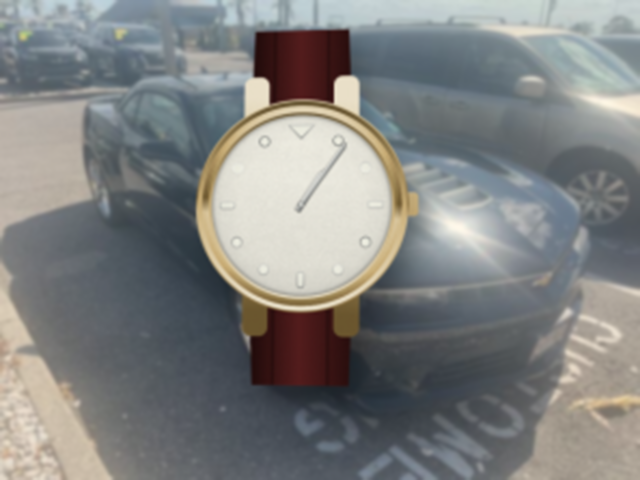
1:06
